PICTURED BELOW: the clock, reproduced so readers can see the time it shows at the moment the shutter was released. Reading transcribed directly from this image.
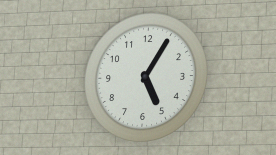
5:05
